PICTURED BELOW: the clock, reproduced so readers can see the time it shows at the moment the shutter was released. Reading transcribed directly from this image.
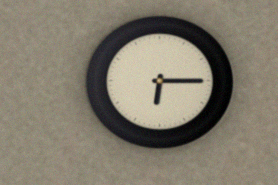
6:15
